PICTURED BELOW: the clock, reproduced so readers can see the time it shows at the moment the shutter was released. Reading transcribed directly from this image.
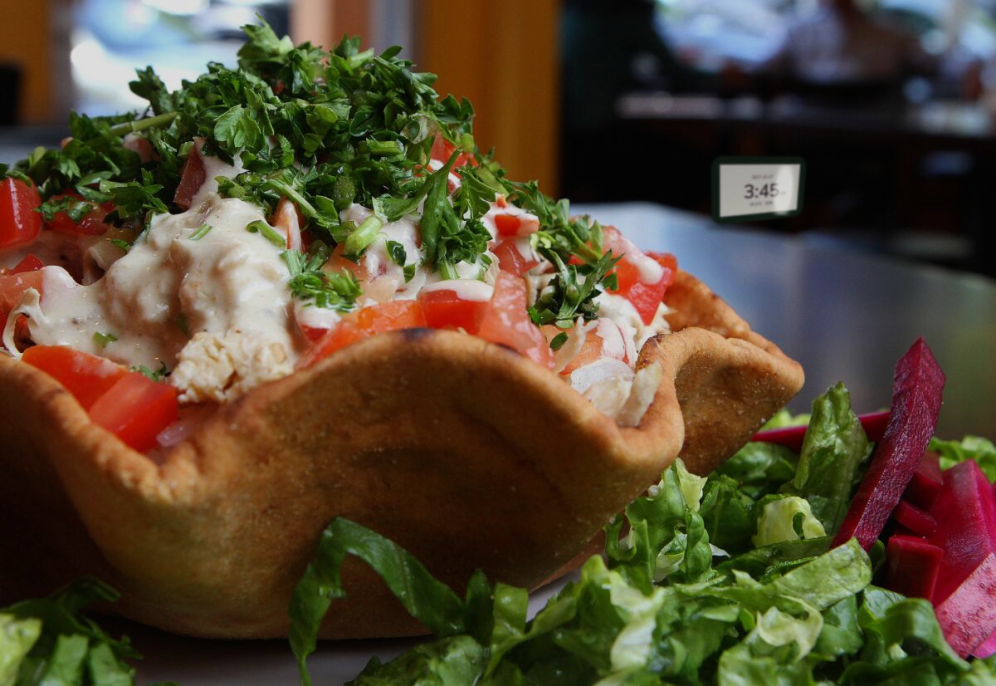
3:45
